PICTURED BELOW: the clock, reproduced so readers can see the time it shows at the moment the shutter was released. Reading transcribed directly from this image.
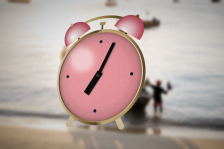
7:04
